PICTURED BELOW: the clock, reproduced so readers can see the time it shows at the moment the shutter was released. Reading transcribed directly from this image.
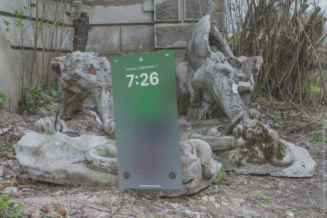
7:26
